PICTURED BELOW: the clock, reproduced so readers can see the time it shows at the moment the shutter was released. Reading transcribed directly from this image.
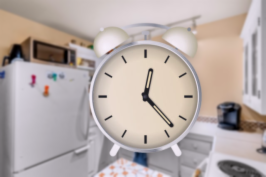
12:23
